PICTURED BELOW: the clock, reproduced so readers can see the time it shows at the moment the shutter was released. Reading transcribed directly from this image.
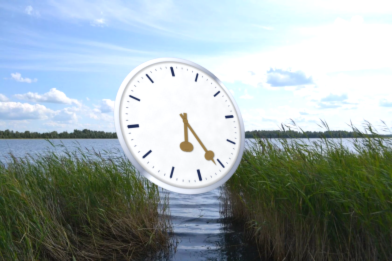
6:26
